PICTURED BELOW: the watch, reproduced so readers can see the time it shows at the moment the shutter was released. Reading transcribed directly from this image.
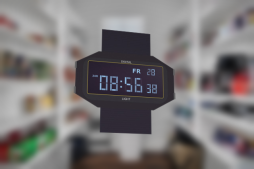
8:56:38
